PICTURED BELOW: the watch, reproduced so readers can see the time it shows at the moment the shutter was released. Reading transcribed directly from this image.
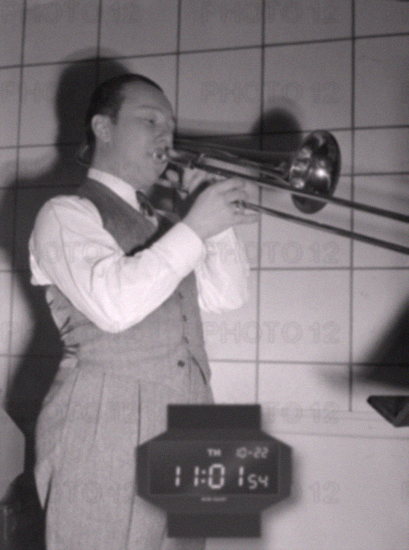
11:01:54
